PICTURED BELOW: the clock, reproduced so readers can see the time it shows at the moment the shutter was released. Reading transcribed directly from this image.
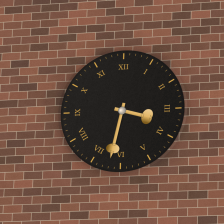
3:32
